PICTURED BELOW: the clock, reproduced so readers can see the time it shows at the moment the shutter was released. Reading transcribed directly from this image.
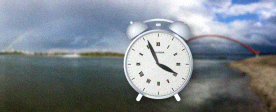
3:56
